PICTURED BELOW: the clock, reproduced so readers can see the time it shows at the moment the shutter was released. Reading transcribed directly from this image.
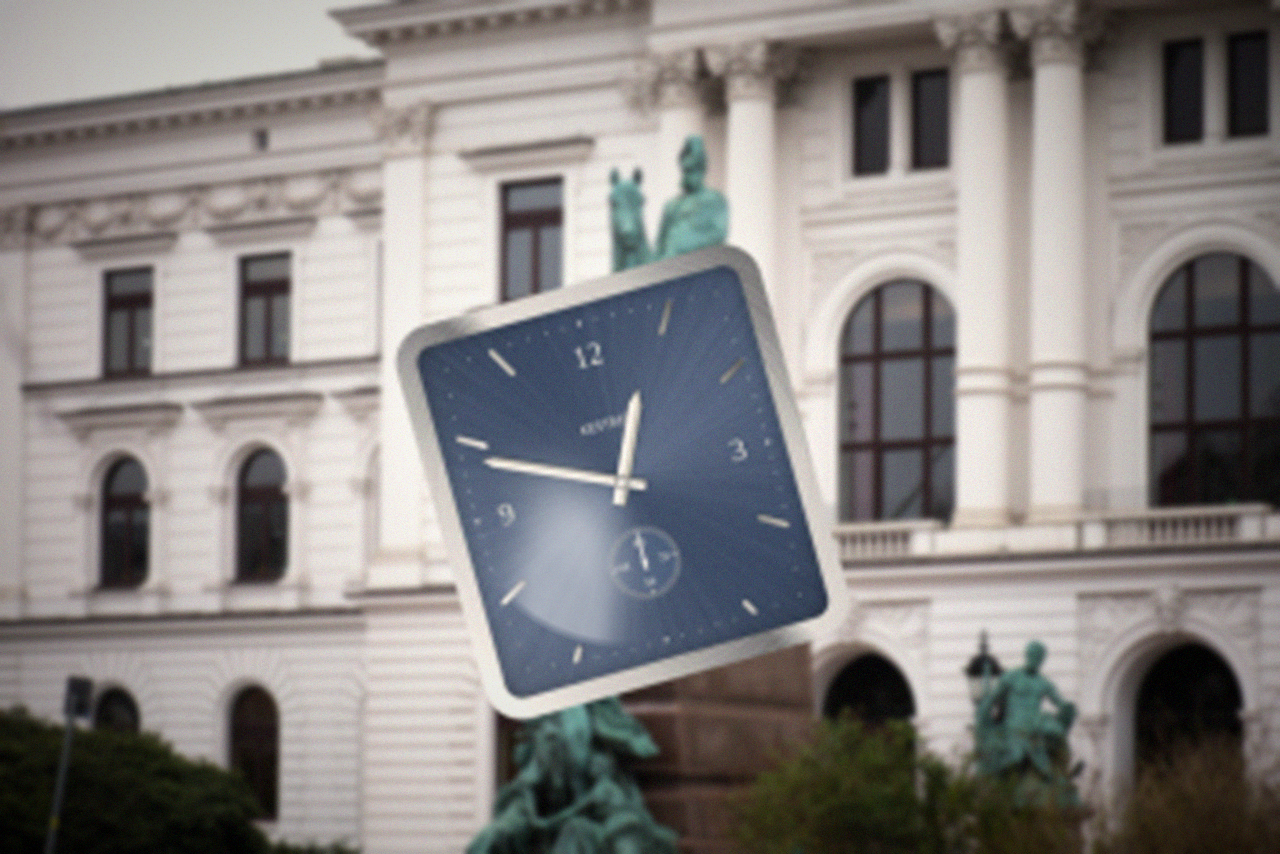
12:49
